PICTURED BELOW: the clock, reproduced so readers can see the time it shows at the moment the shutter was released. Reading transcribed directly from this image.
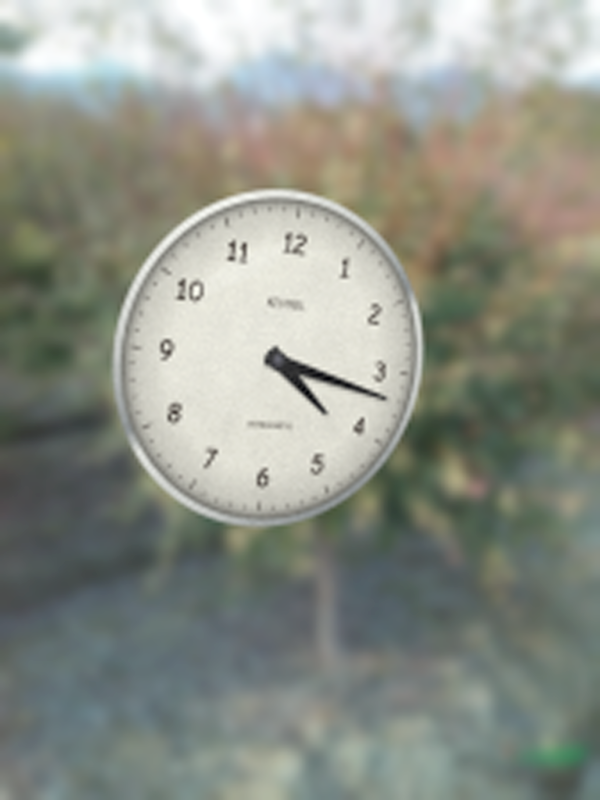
4:17
